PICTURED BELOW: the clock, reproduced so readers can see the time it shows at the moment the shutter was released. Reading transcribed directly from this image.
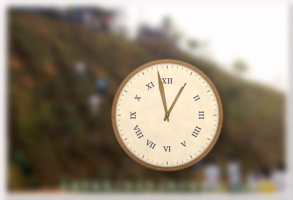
12:58
